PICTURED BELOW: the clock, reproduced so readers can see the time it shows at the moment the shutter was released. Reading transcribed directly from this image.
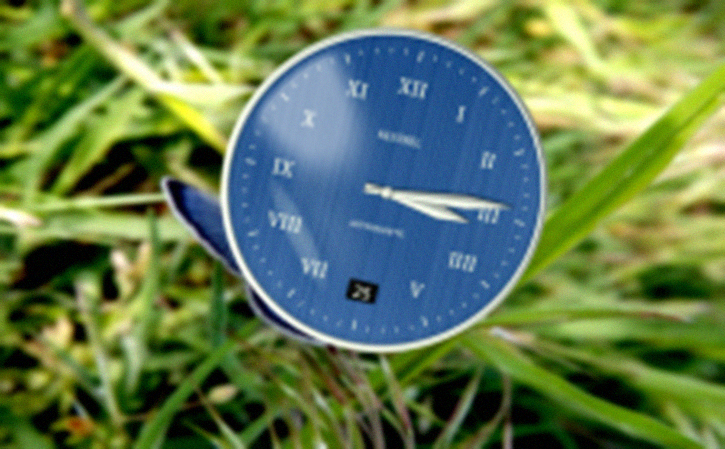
3:14
